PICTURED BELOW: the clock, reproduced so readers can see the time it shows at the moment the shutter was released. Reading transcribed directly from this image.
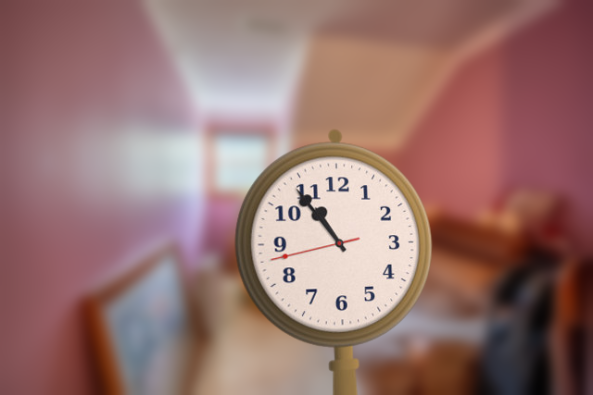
10:53:43
